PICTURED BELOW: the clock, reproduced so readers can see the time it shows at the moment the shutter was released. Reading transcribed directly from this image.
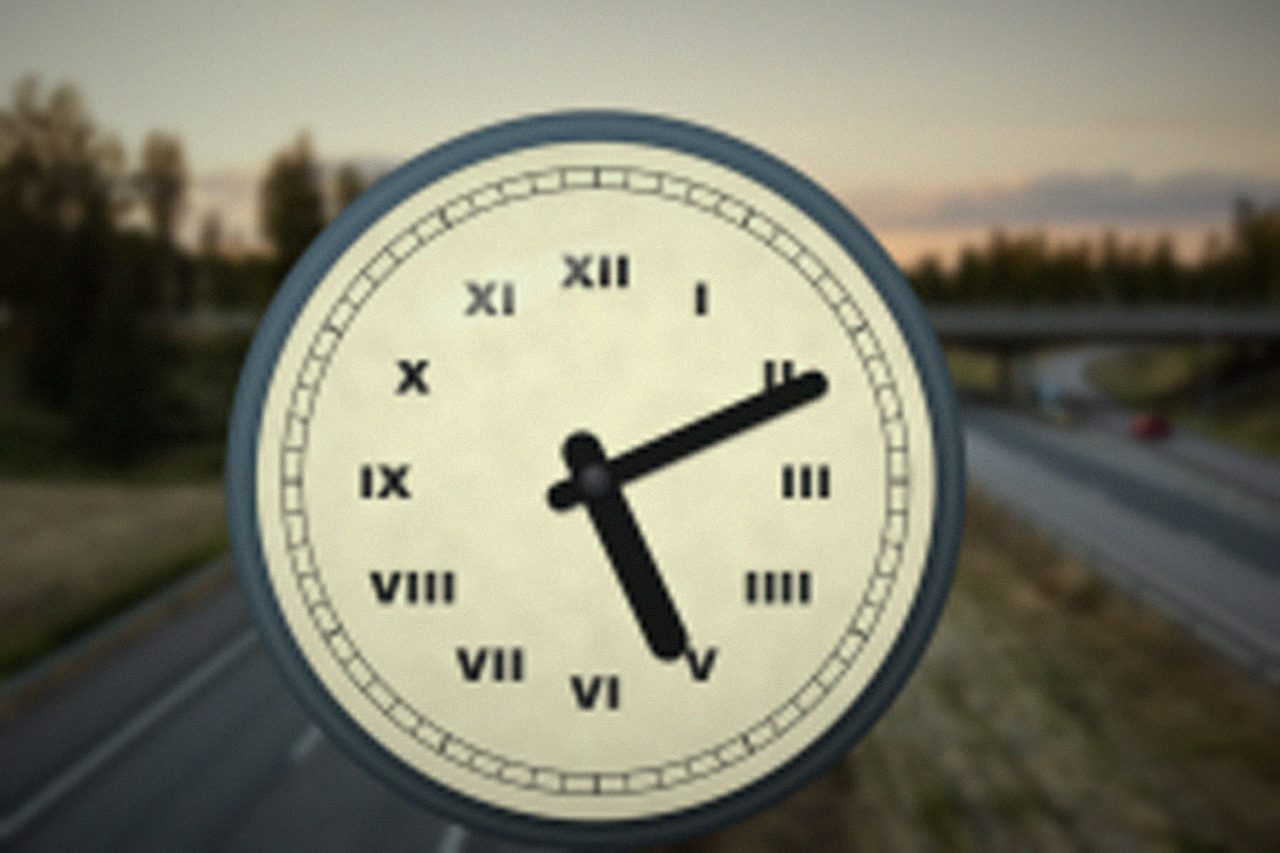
5:11
